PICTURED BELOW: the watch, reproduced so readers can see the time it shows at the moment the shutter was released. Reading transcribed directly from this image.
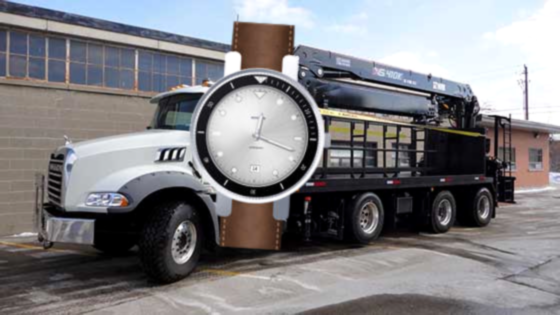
12:18
